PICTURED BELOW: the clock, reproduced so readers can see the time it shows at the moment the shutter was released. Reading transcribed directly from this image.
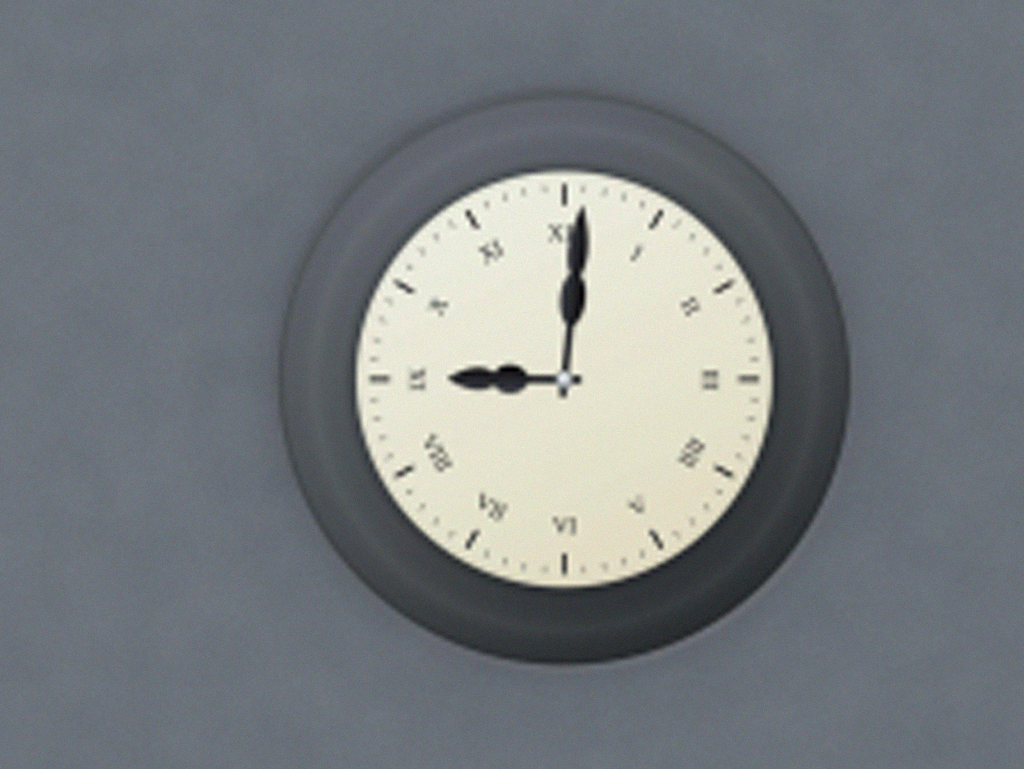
9:01
